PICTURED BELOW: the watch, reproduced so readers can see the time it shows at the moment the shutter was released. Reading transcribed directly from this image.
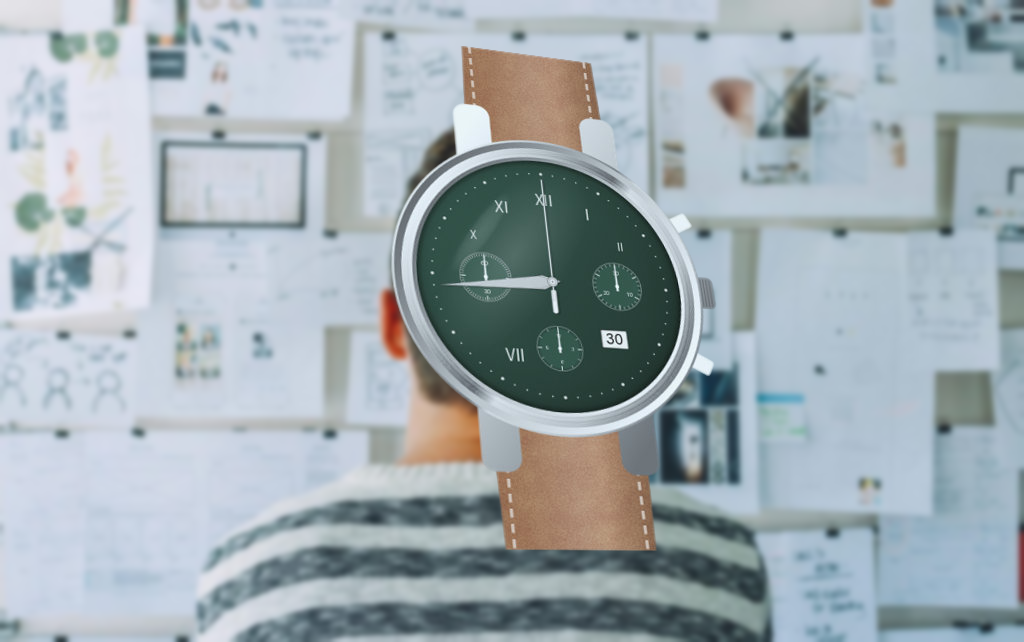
8:44
